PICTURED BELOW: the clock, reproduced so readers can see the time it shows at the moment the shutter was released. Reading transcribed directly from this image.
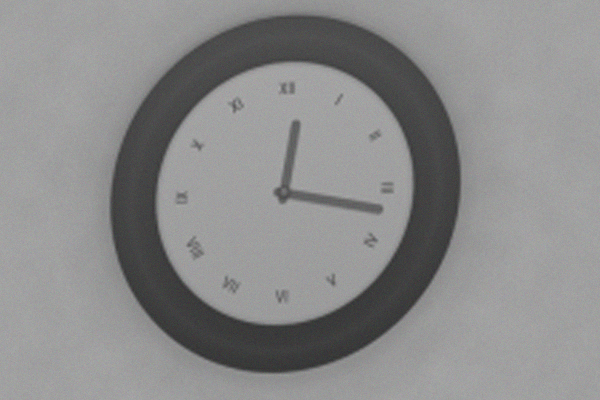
12:17
